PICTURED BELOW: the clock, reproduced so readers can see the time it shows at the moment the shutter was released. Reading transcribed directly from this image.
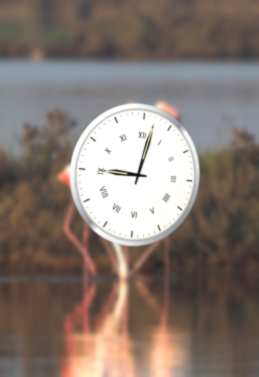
9:02
